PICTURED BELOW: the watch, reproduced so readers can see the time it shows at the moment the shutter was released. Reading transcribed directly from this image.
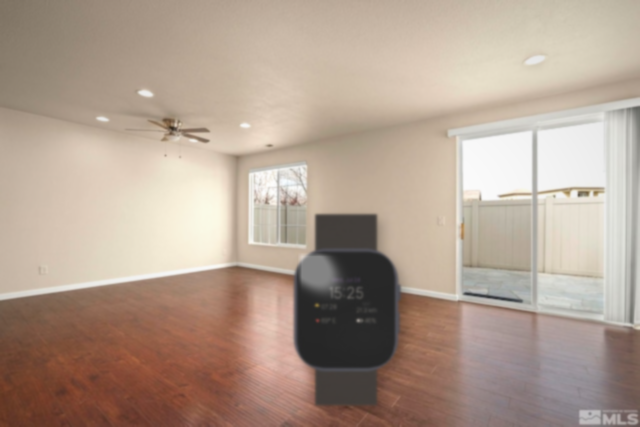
15:25
